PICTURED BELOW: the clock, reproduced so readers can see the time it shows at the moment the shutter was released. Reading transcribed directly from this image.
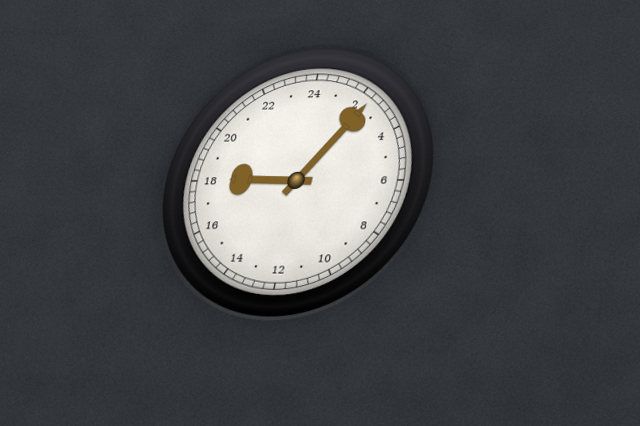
18:06
